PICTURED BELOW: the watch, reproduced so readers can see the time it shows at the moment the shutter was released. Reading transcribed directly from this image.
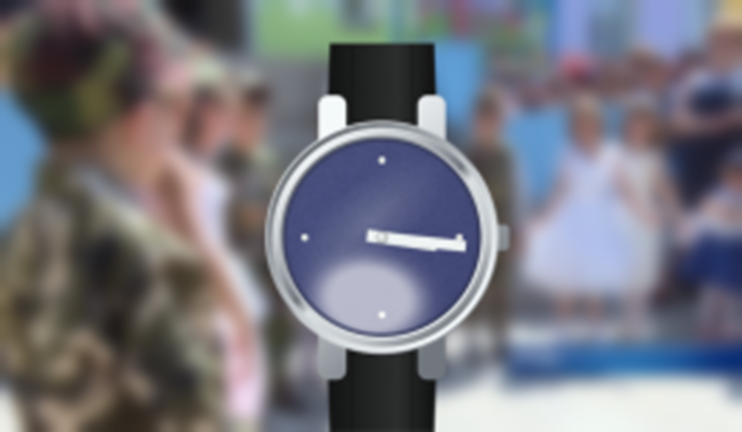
3:16
